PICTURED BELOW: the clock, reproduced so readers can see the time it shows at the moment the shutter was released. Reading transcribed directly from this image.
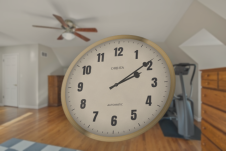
2:09
